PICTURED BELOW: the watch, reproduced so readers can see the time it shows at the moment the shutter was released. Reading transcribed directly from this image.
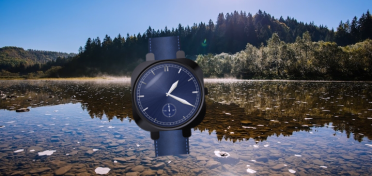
1:20
